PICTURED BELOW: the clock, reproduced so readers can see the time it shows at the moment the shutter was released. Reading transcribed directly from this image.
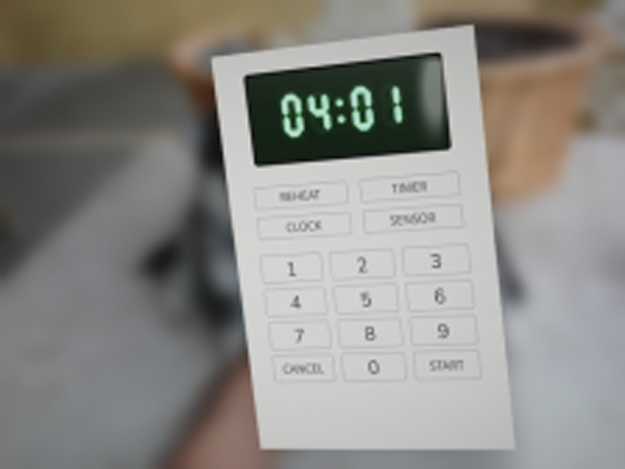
4:01
